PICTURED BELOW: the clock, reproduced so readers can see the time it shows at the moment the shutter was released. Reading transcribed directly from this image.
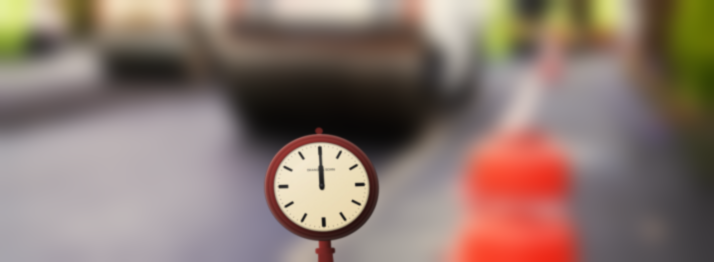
12:00
